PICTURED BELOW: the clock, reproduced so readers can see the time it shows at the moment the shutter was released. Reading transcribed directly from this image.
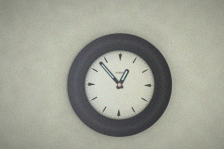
12:53
